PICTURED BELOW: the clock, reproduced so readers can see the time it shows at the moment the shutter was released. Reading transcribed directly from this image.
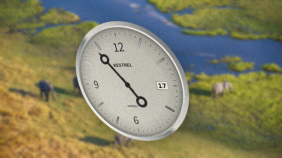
4:54
